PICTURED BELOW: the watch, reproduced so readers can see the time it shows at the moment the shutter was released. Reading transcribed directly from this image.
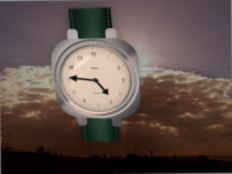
4:46
